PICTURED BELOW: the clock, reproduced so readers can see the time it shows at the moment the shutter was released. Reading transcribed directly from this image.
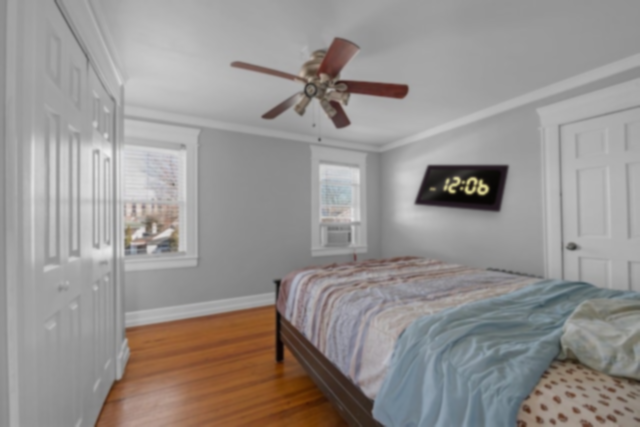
12:06
